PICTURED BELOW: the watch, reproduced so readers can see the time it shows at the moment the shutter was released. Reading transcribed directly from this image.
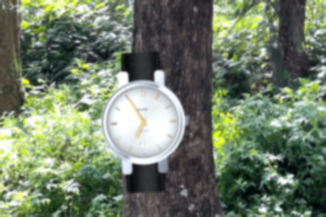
6:55
